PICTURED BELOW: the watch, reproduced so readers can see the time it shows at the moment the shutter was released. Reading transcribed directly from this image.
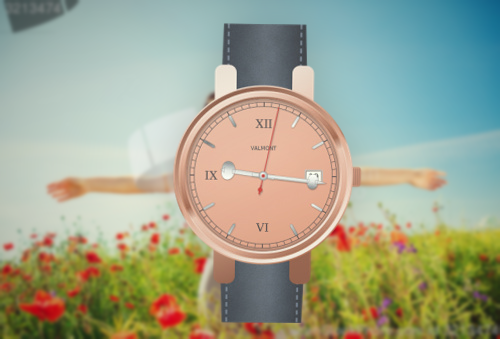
9:16:02
